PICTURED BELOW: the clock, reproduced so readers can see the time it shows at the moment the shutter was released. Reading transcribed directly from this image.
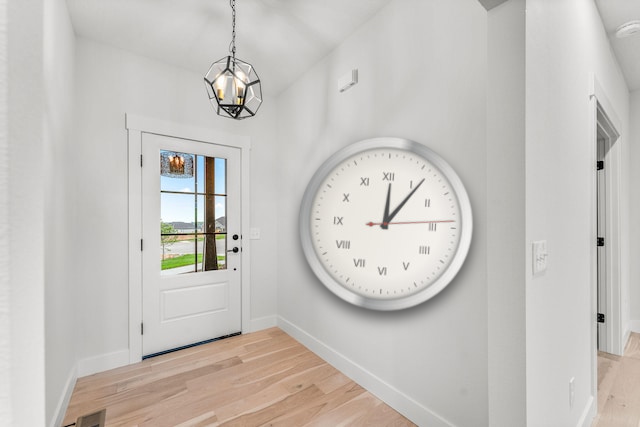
12:06:14
